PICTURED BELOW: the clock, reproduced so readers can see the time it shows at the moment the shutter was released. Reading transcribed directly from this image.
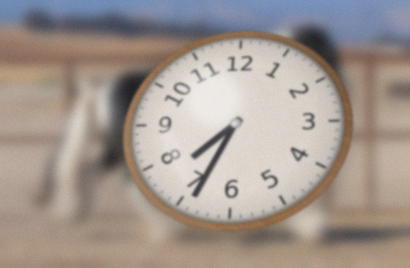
7:34
